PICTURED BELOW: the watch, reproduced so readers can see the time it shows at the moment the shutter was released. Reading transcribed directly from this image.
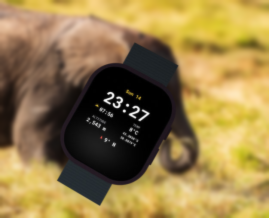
23:27
